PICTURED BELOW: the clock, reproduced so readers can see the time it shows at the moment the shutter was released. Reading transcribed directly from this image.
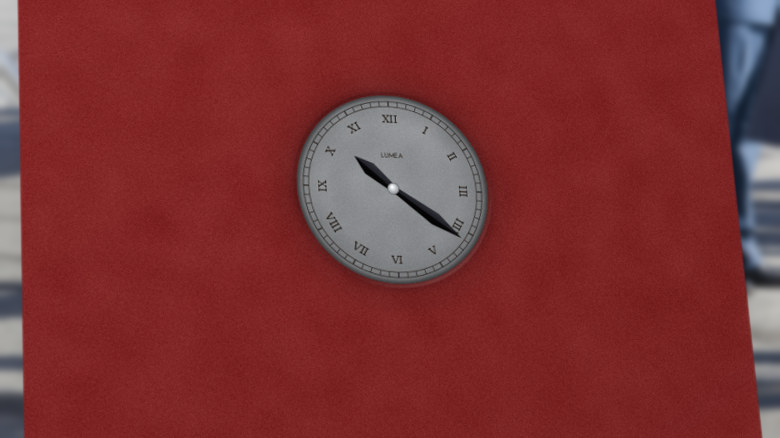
10:21
